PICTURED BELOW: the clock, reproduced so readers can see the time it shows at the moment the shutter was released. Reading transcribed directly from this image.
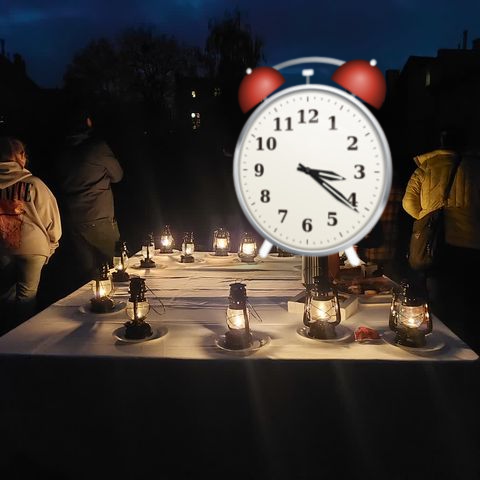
3:21
